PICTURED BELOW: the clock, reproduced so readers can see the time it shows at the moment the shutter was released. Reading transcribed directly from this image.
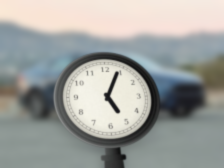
5:04
